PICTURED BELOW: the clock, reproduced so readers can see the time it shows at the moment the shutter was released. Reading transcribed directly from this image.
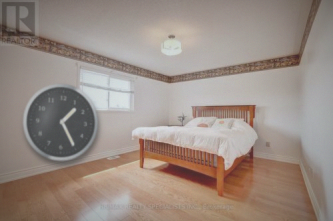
1:25
